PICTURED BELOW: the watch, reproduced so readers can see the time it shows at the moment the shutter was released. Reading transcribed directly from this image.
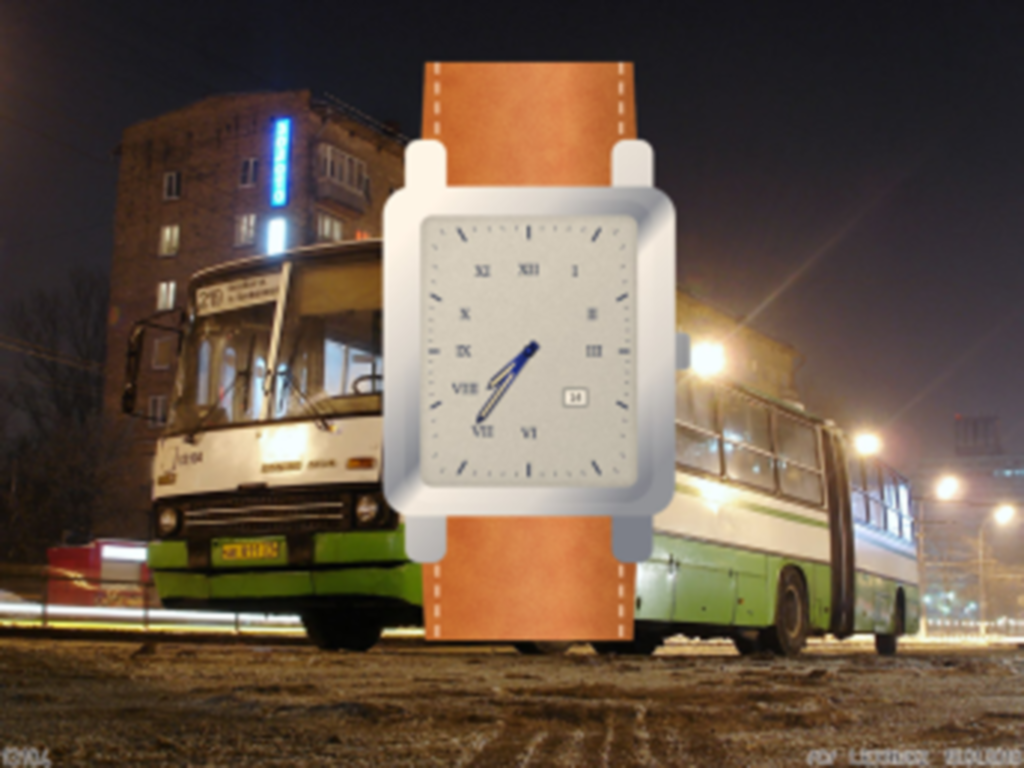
7:36
